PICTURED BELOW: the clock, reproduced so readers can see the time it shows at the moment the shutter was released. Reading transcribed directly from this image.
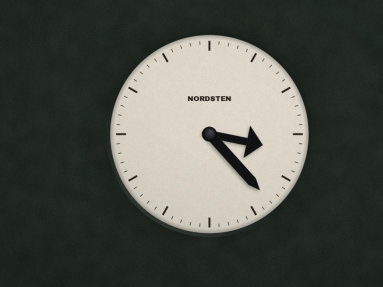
3:23
